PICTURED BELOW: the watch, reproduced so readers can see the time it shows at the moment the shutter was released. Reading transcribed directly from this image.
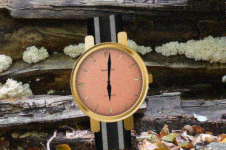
6:01
